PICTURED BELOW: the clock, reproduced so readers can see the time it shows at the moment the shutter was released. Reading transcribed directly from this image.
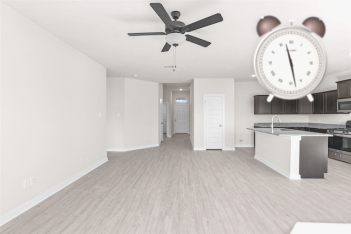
11:28
